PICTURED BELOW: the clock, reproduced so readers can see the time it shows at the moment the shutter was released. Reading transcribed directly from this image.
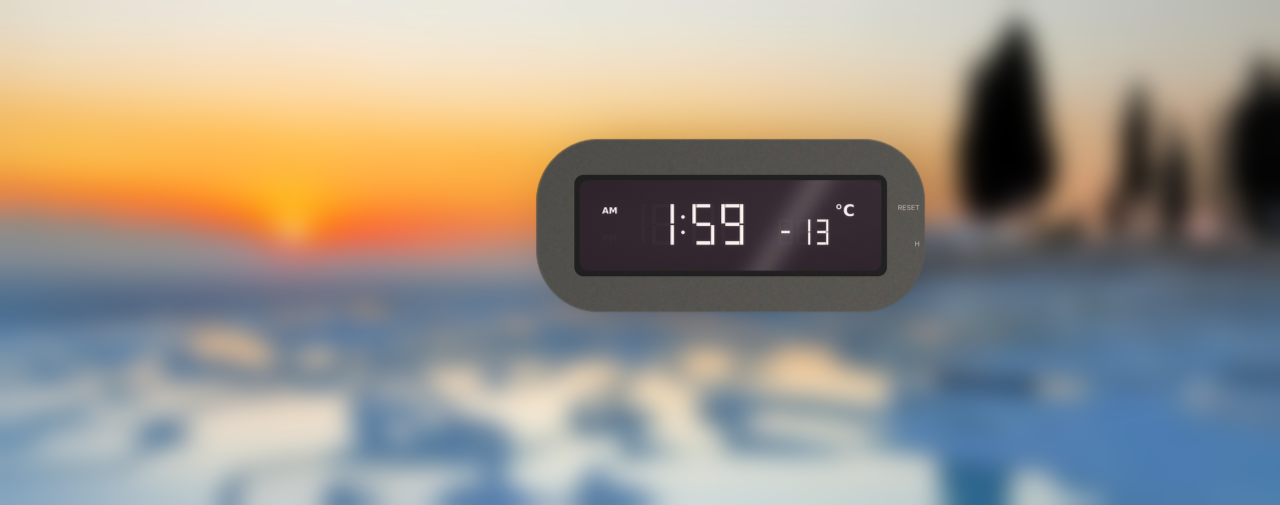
1:59
